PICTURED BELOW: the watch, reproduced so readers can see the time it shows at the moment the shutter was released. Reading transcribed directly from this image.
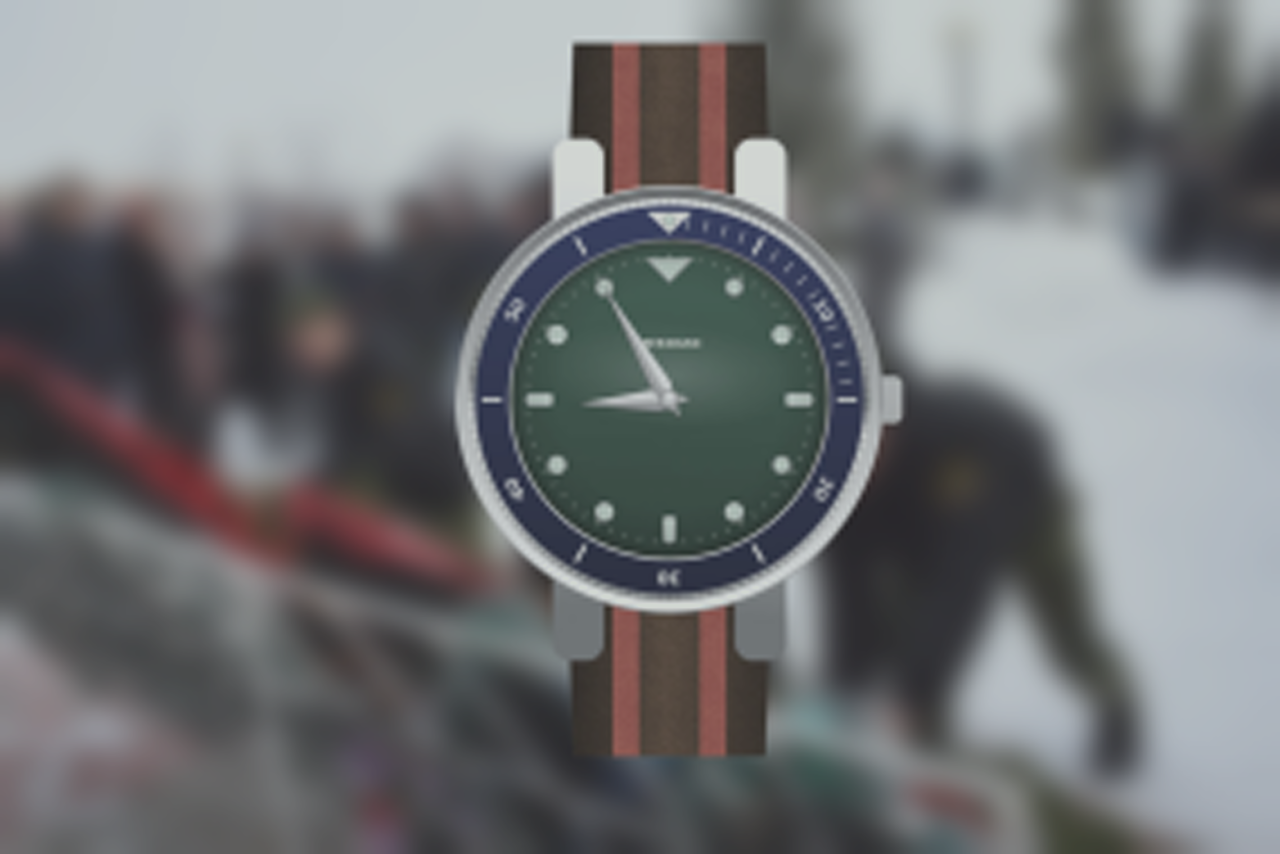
8:55
